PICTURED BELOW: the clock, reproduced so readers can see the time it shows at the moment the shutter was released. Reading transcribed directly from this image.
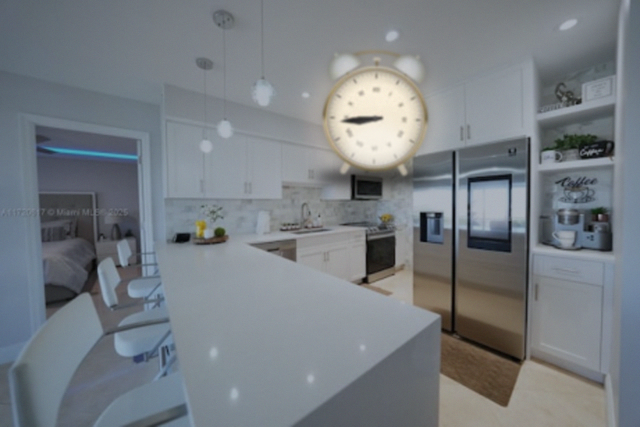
8:44
